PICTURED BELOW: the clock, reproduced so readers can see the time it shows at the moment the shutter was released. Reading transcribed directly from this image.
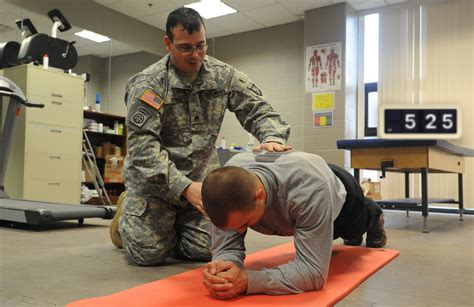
5:25
